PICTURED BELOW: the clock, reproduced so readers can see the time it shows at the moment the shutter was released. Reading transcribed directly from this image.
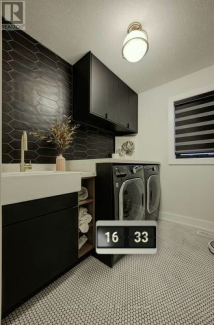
16:33
